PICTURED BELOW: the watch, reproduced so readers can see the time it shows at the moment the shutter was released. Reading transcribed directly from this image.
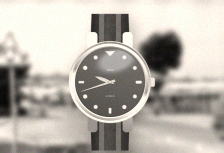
9:42
